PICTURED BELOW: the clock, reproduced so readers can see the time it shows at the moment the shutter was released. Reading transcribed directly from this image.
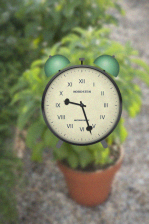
9:27
